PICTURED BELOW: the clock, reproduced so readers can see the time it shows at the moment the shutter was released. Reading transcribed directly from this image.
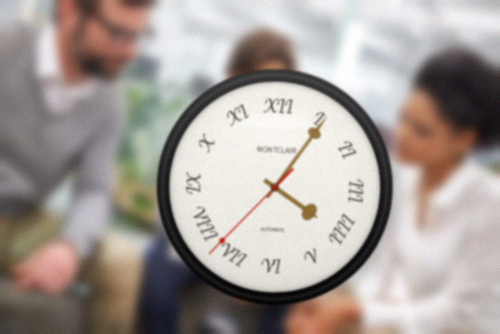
4:05:37
